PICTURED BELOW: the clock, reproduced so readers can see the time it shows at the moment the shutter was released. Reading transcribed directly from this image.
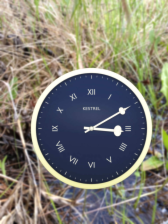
3:10
